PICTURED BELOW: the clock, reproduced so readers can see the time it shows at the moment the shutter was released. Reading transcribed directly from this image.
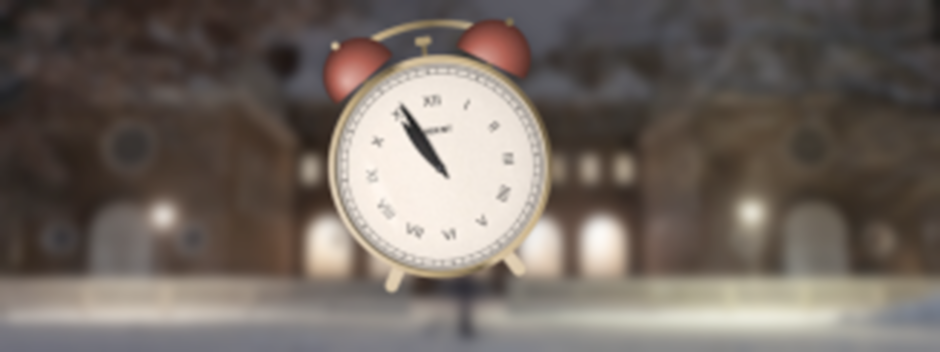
10:56
